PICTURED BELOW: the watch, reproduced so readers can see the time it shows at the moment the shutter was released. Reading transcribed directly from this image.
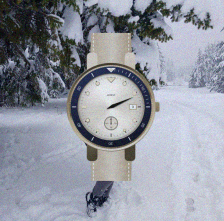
2:11
